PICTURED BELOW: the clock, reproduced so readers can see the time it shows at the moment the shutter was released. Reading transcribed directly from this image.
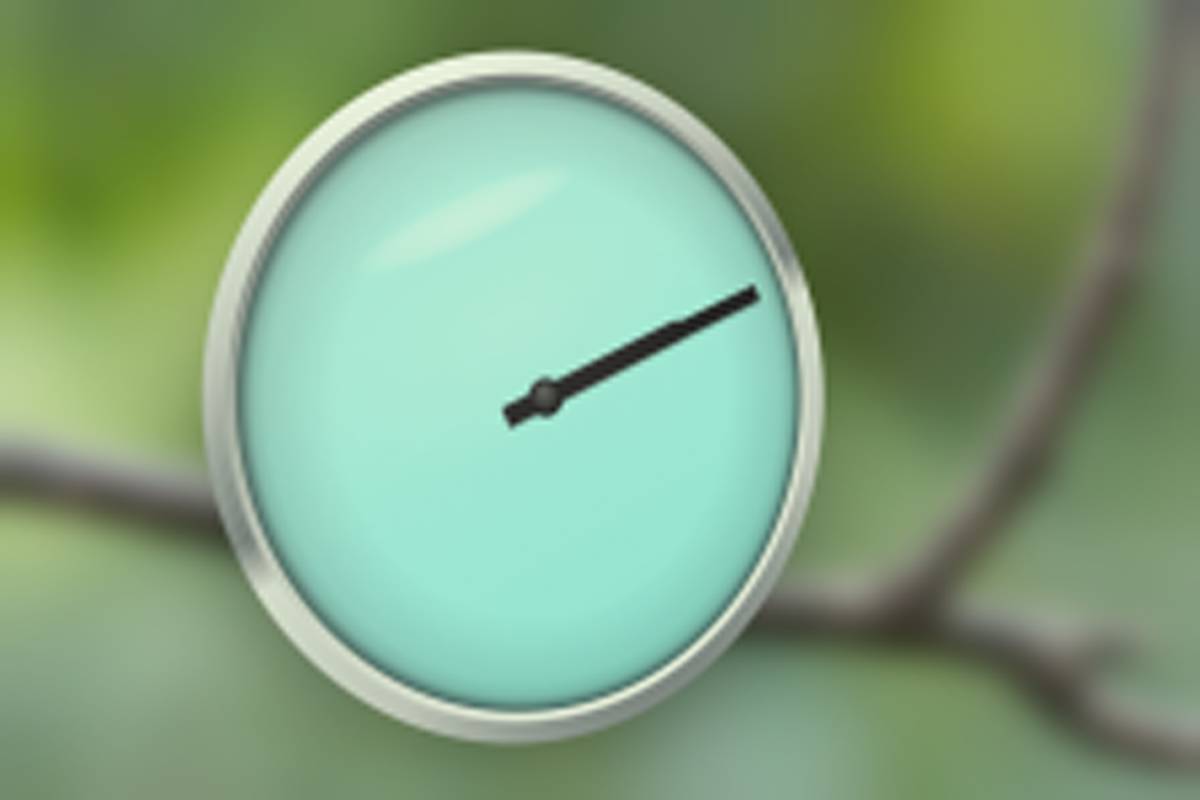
2:11
